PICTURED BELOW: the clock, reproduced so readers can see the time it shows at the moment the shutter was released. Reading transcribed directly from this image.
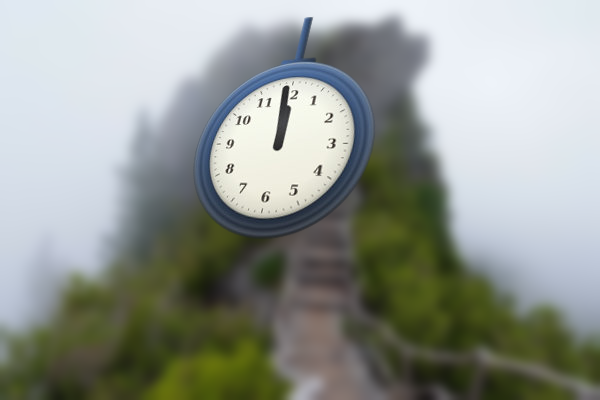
11:59
